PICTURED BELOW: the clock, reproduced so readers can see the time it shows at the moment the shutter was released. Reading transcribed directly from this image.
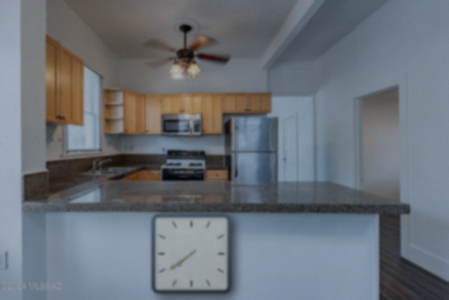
7:39
